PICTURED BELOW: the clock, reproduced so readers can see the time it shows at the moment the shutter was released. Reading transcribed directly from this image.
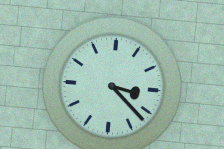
3:22
